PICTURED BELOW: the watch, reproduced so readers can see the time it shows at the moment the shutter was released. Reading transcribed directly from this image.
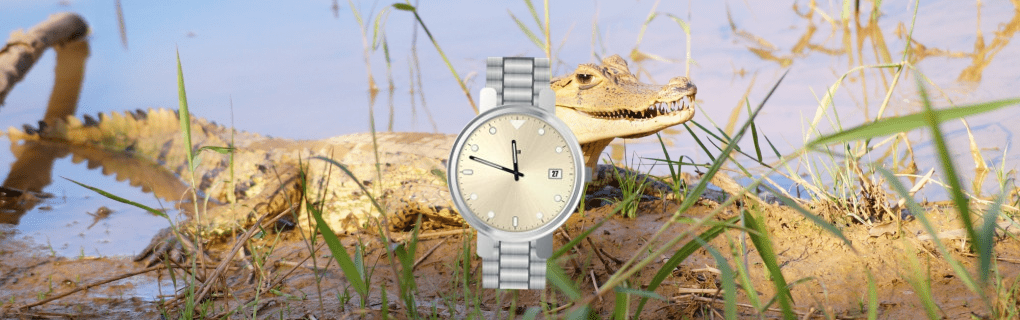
11:48
